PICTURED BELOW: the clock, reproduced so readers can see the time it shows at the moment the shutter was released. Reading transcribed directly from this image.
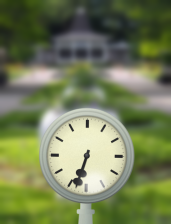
6:33
